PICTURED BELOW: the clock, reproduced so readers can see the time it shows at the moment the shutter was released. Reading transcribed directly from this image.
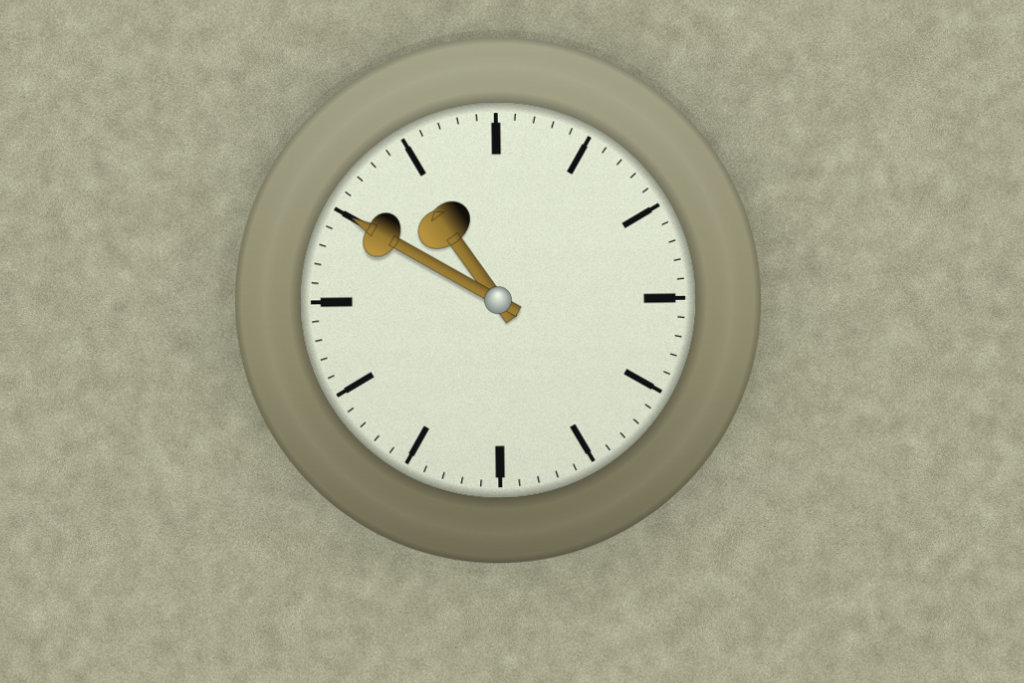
10:50
